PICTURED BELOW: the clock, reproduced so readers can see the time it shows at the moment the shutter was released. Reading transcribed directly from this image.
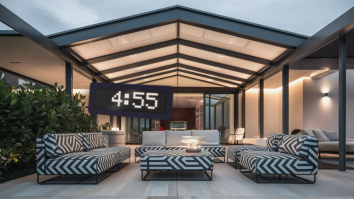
4:55
